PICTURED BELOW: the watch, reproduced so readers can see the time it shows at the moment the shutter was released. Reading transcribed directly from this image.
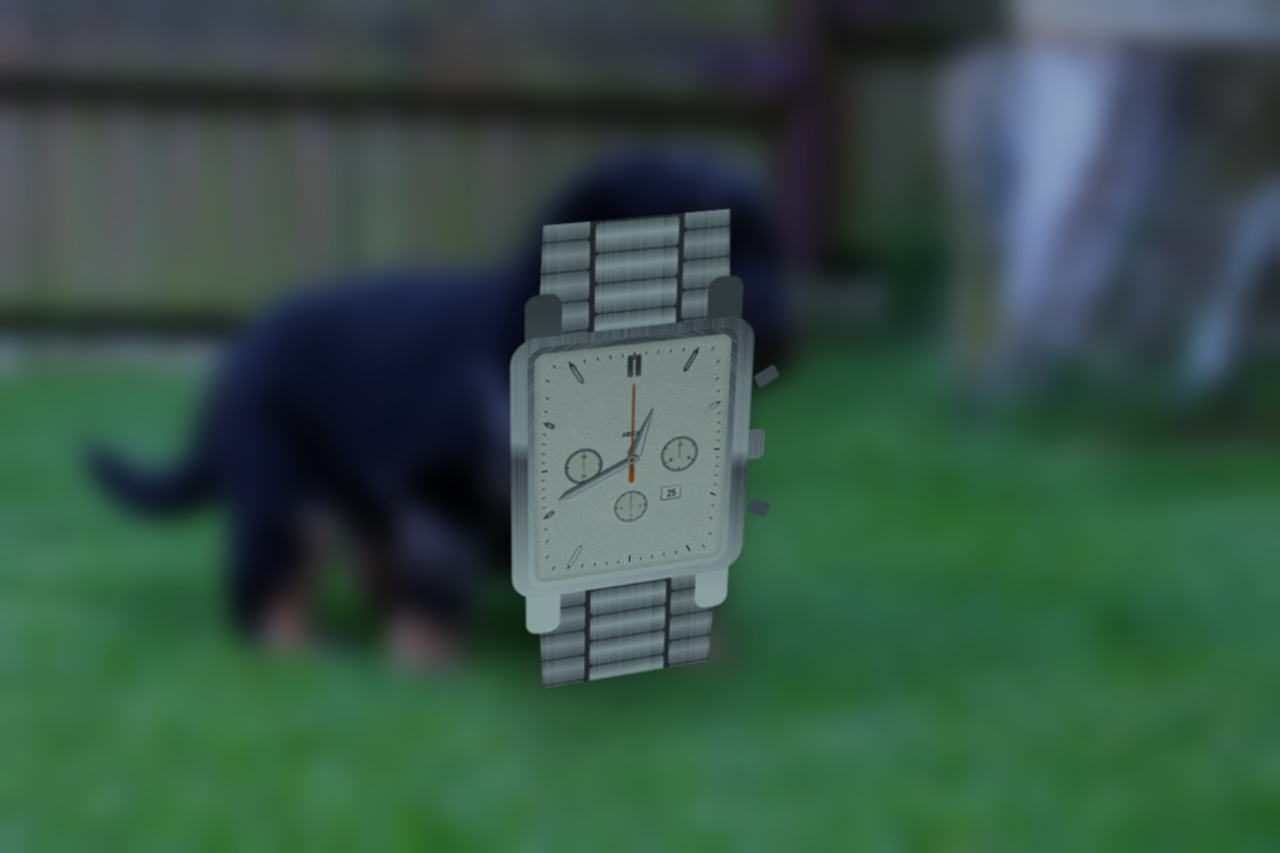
12:41
